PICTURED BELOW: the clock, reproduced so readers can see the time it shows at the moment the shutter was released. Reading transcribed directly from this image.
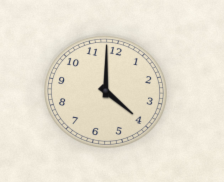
3:58
